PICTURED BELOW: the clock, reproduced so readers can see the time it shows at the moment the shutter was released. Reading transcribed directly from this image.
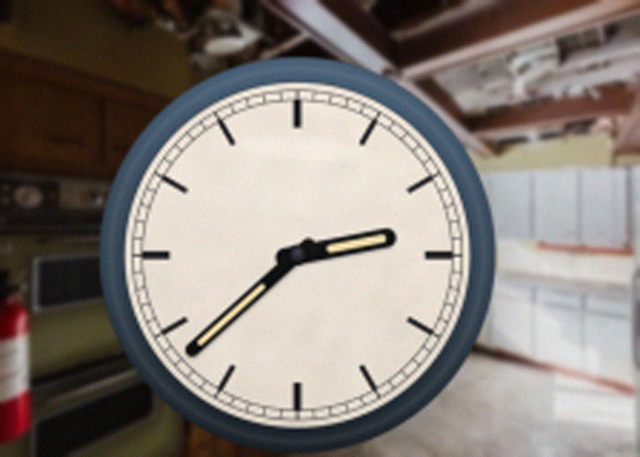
2:38
